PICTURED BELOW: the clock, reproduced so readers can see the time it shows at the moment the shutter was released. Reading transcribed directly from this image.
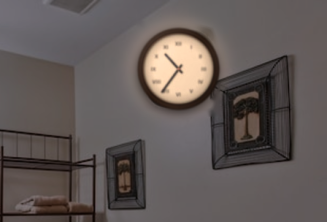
10:36
